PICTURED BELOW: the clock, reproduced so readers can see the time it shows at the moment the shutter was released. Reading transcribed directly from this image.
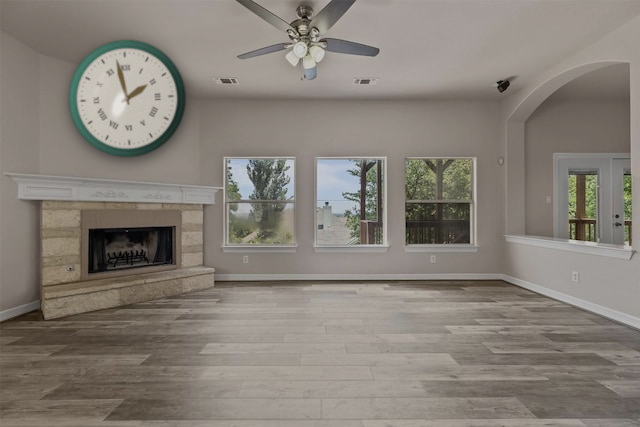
1:58
